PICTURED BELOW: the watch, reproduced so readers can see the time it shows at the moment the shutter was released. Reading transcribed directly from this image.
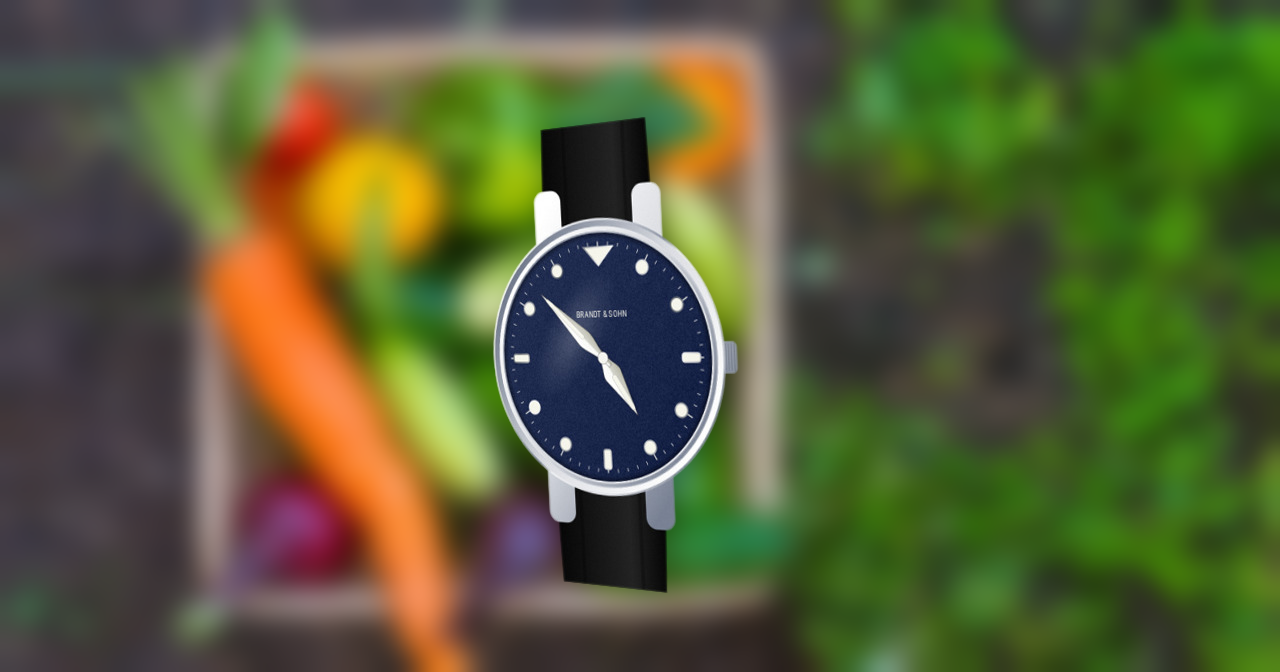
4:52
